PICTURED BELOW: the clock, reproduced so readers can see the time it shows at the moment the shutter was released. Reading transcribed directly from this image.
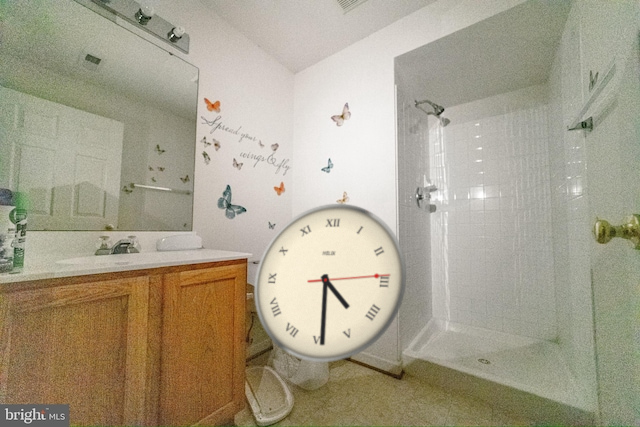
4:29:14
